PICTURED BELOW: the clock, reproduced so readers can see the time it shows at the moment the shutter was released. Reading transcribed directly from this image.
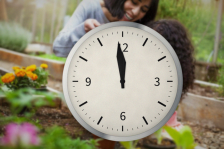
11:59
